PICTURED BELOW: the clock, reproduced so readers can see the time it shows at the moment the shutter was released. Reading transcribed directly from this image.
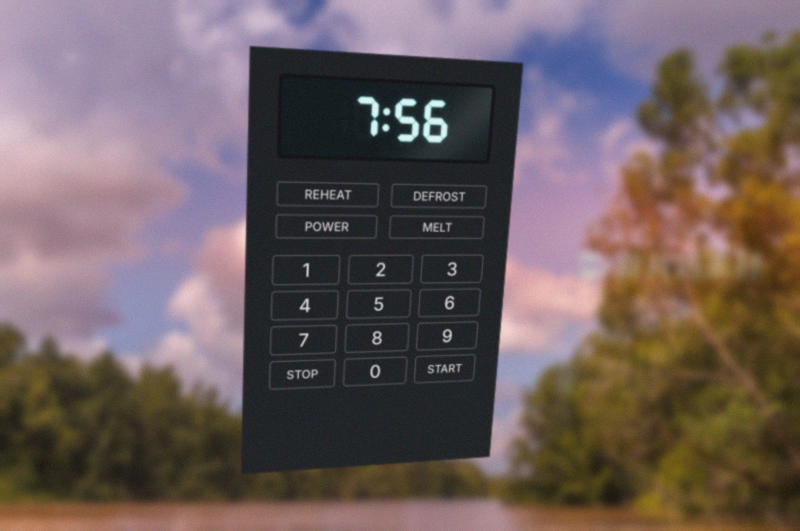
7:56
